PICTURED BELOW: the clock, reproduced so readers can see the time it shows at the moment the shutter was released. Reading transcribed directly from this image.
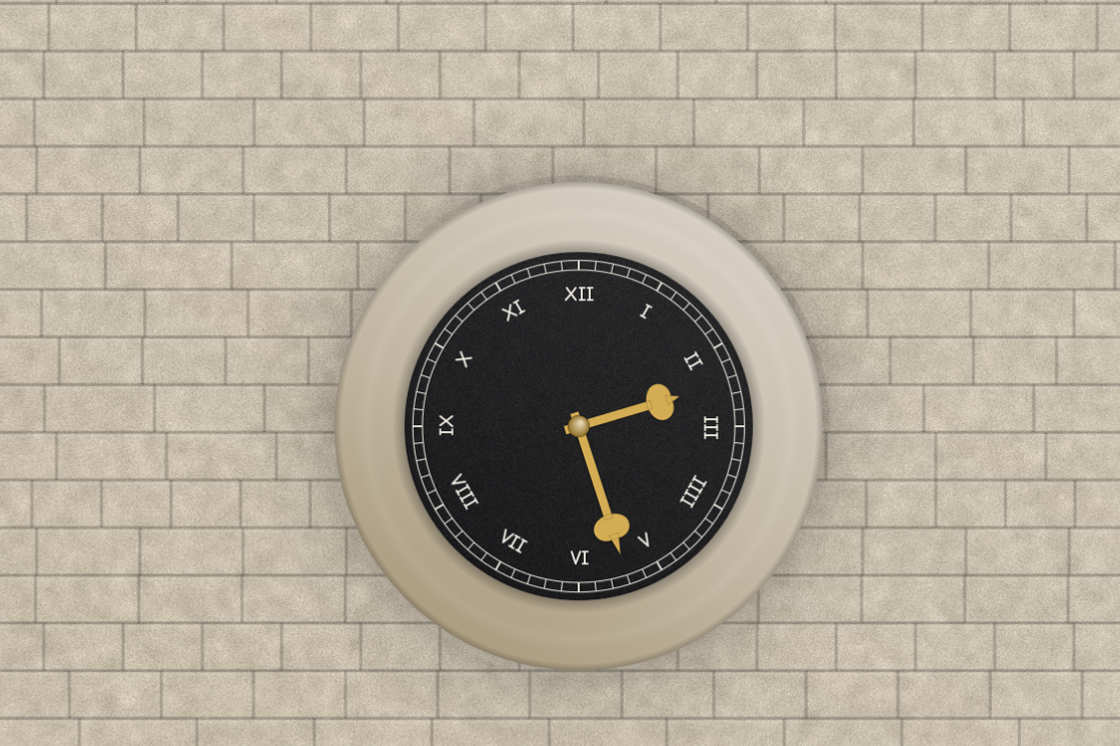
2:27
